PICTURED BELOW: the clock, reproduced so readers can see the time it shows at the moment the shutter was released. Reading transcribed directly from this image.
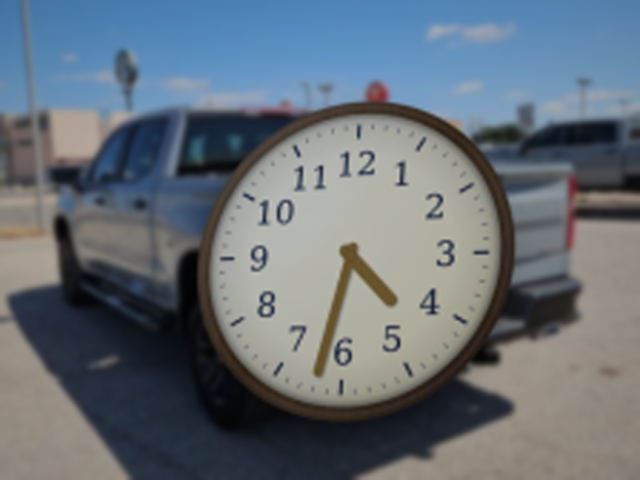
4:32
